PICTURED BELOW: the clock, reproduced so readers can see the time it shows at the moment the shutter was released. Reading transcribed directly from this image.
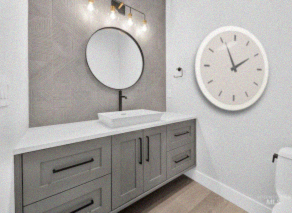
1:56
